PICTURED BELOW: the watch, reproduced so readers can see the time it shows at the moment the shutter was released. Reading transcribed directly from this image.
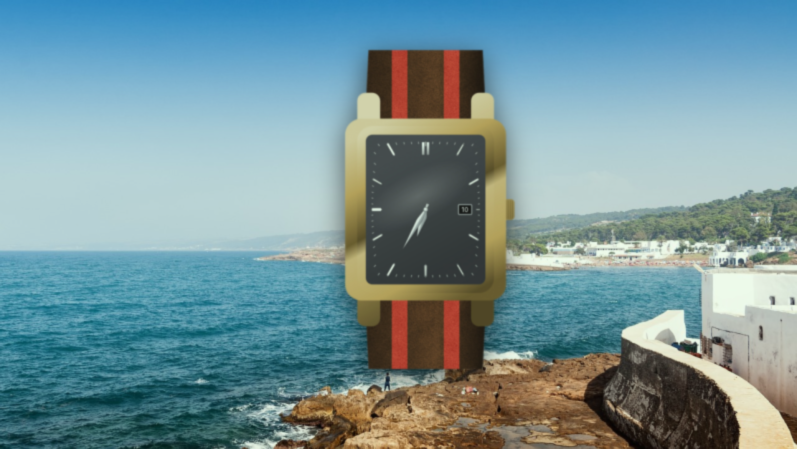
6:35
